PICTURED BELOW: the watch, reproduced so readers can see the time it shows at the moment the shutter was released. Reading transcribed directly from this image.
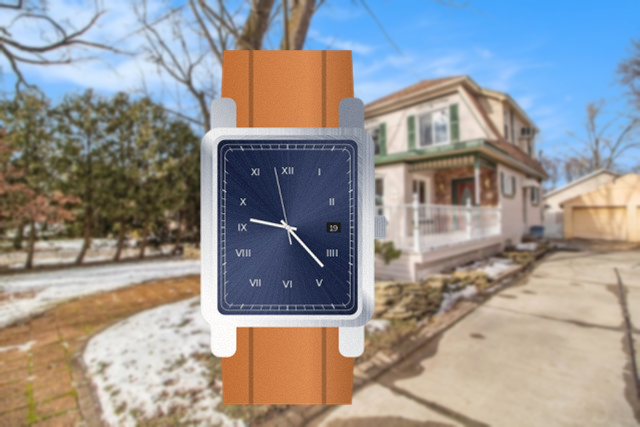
9:22:58
